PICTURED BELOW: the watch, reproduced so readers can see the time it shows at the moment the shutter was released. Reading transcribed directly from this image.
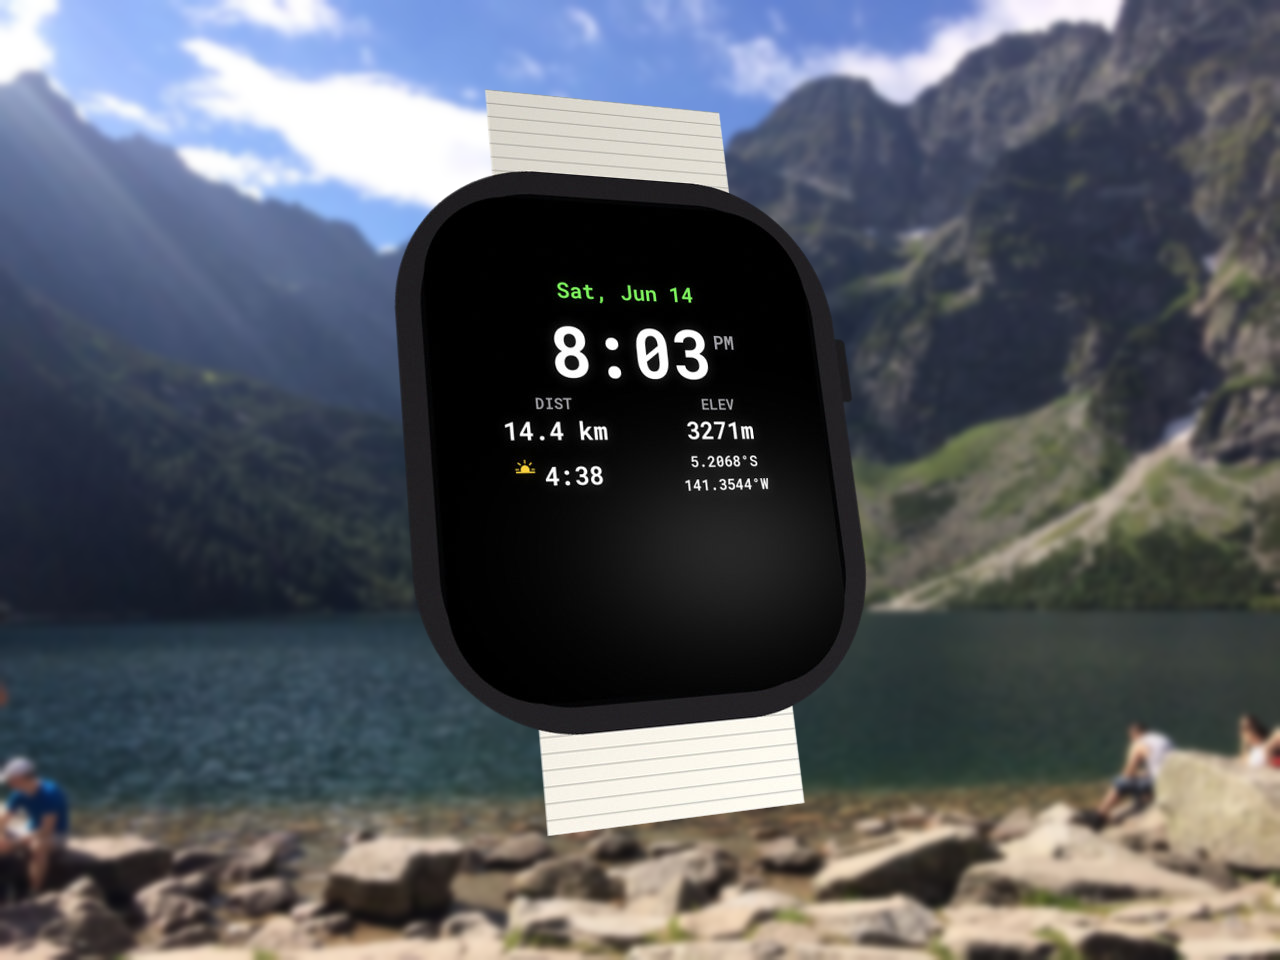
8:03
